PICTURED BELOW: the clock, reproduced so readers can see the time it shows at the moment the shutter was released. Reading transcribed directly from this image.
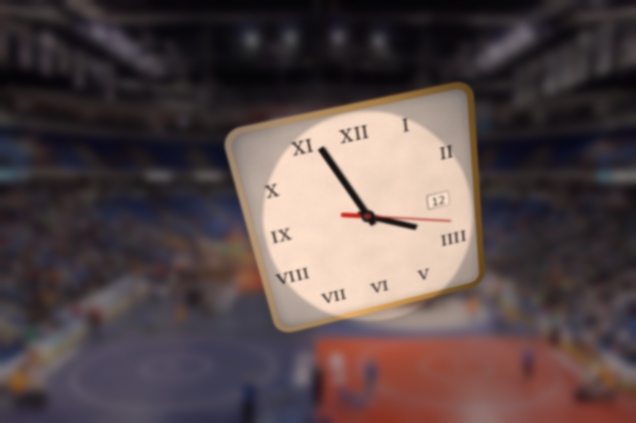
3:56:18
